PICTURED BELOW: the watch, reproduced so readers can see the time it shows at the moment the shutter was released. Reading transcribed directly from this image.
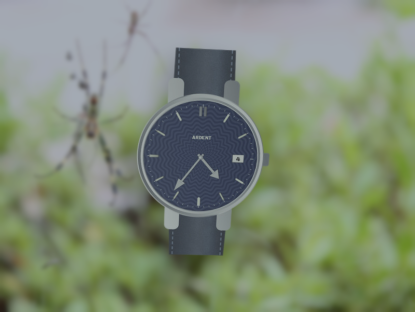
4:36
